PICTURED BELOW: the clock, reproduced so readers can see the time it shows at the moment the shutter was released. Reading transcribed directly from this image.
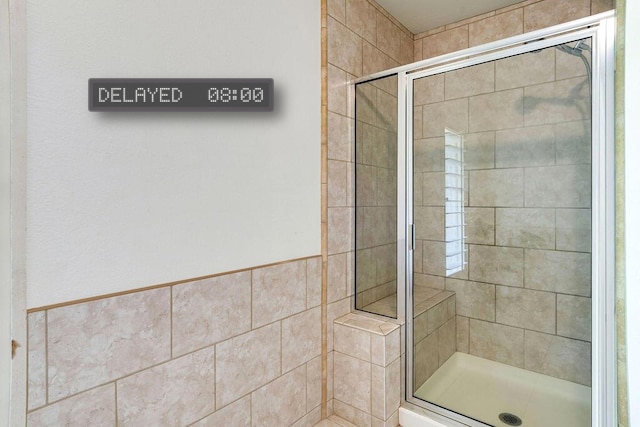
8:00
